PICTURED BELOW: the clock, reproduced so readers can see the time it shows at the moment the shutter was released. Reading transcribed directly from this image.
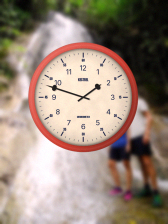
1:48
